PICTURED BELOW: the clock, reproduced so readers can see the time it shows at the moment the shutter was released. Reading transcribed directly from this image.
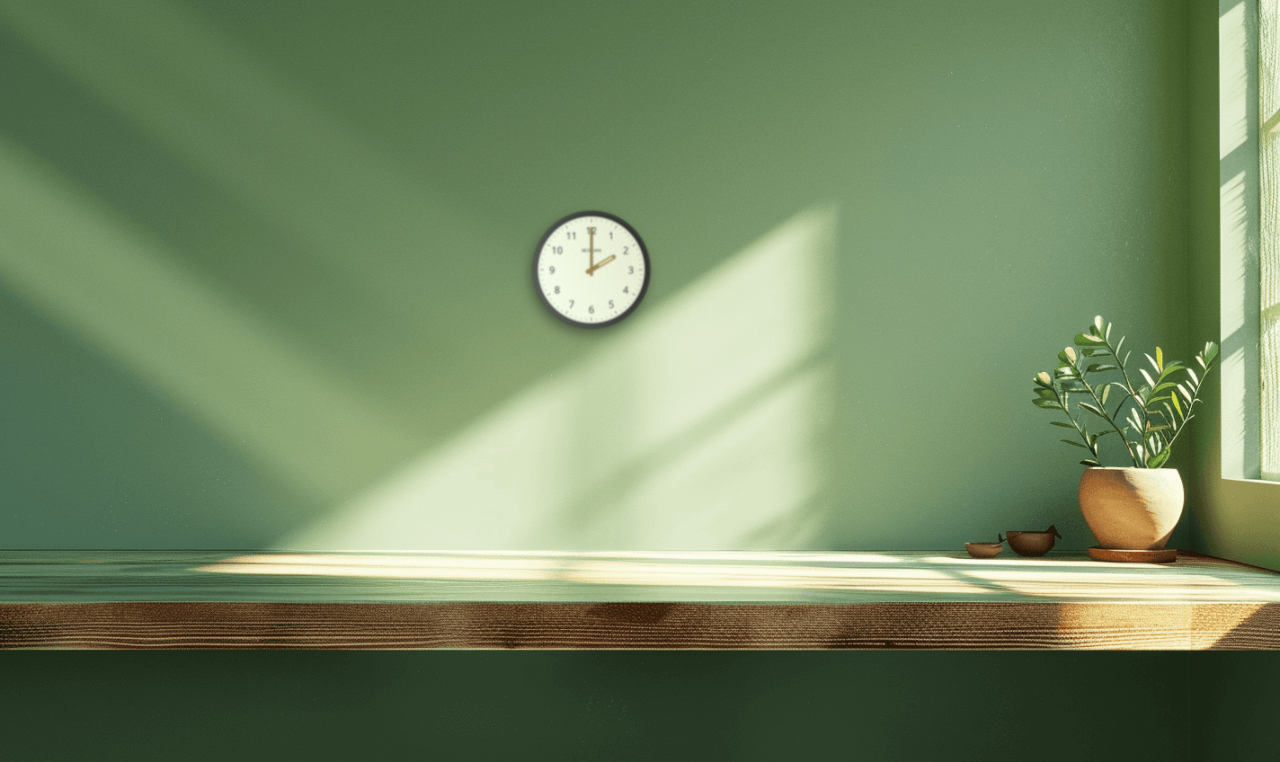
2:00
